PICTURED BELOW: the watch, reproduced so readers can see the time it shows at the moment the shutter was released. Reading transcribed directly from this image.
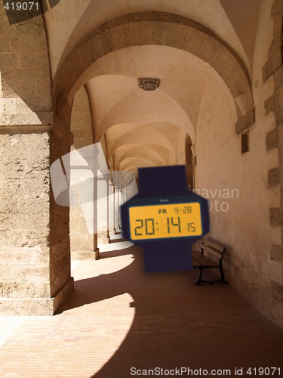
20:14:15
